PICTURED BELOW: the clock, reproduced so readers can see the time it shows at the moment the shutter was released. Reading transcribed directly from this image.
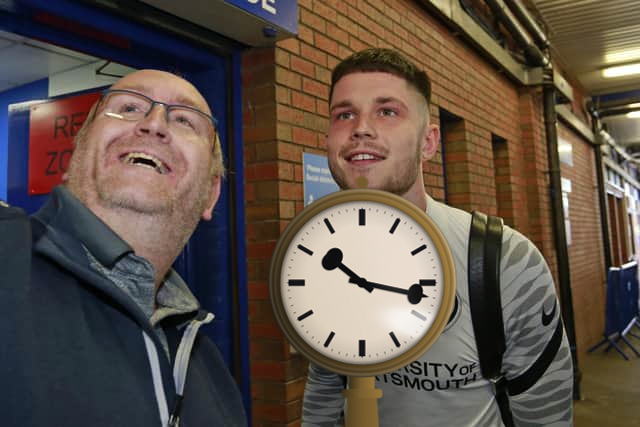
10:17
